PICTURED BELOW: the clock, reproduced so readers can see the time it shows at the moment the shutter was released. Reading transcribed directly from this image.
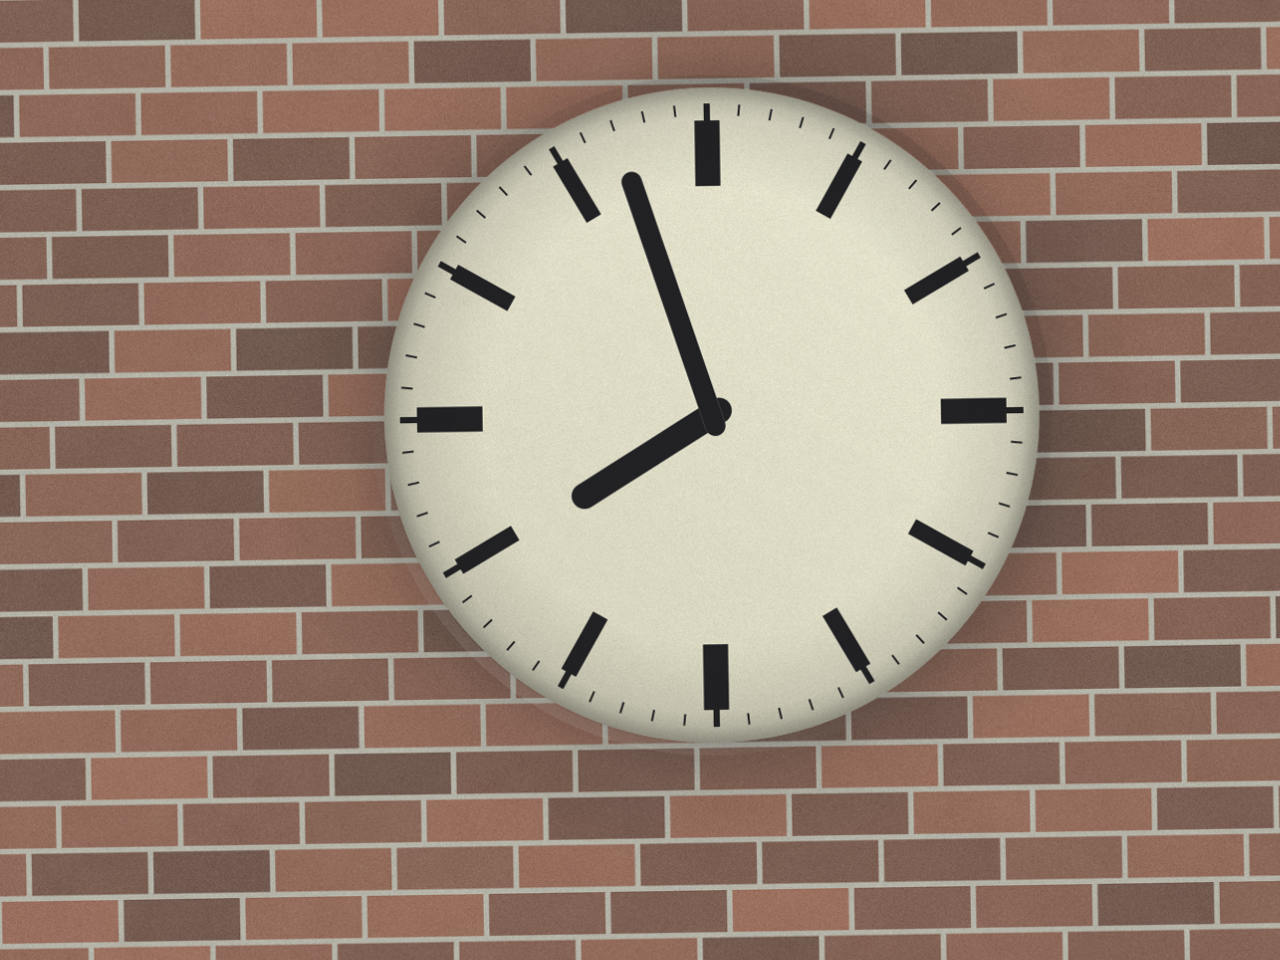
7:57
